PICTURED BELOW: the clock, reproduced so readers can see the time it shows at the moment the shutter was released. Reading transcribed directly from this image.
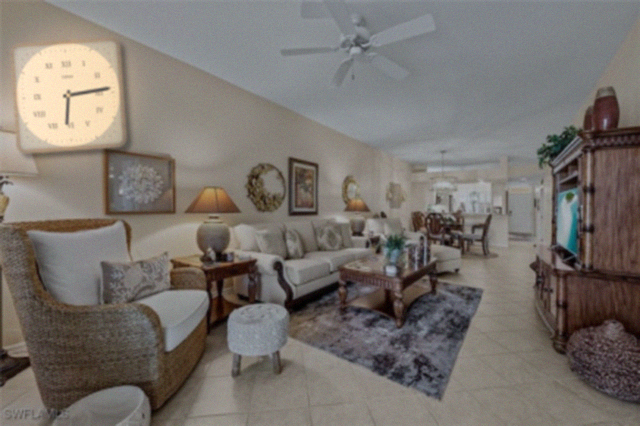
6:14
